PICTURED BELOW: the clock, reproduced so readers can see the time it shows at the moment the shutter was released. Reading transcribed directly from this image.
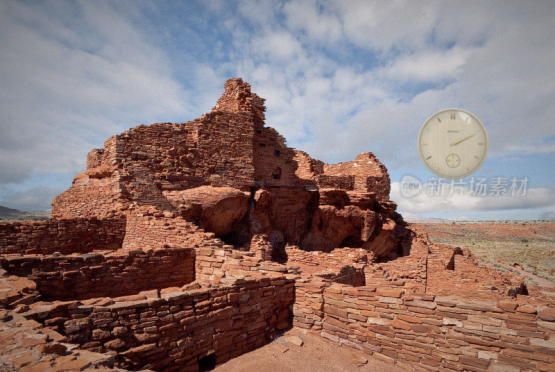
2:11
